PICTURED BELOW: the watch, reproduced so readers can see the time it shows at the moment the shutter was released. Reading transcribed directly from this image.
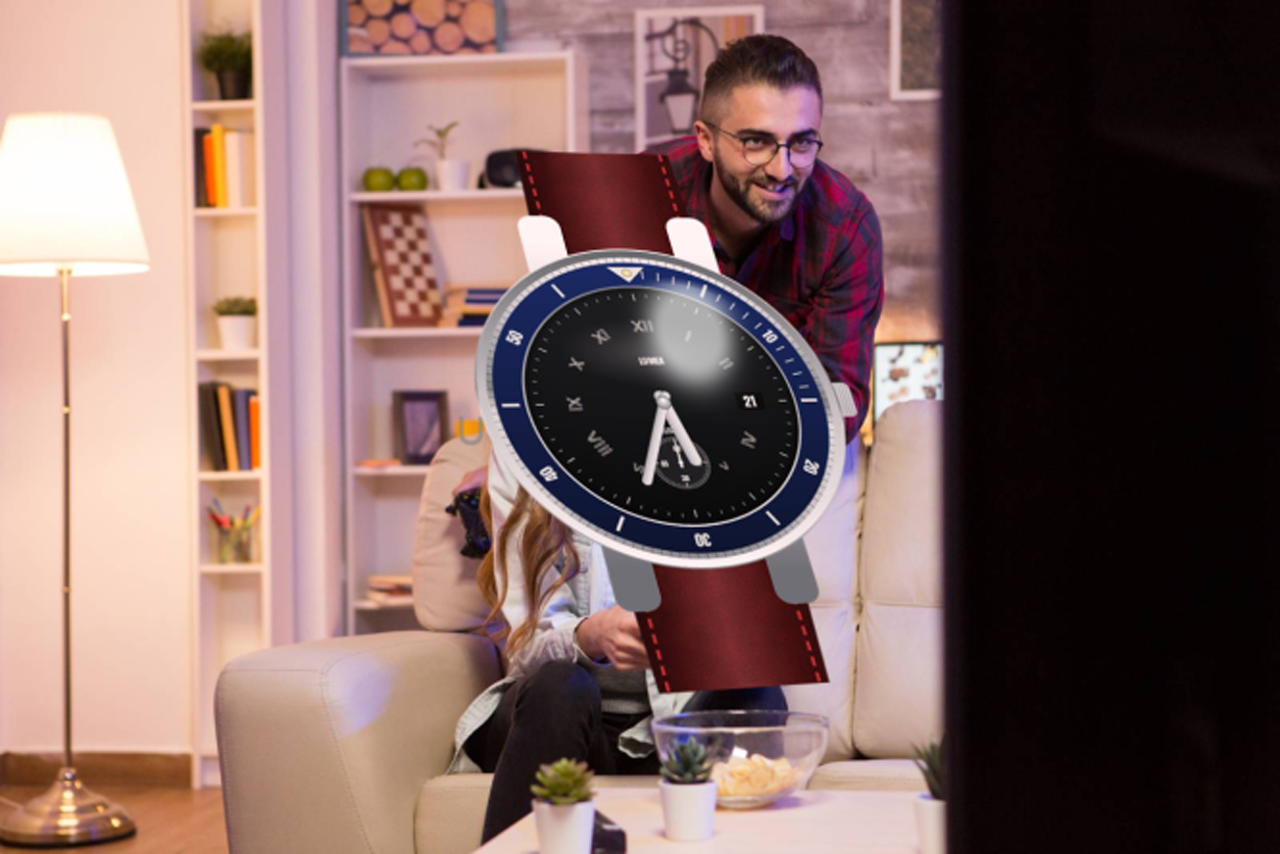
5:34
